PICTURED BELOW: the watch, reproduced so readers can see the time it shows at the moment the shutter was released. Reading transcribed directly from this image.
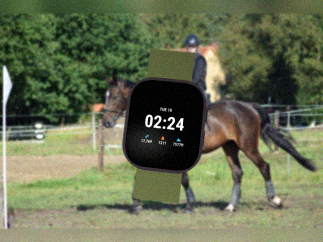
2:24
